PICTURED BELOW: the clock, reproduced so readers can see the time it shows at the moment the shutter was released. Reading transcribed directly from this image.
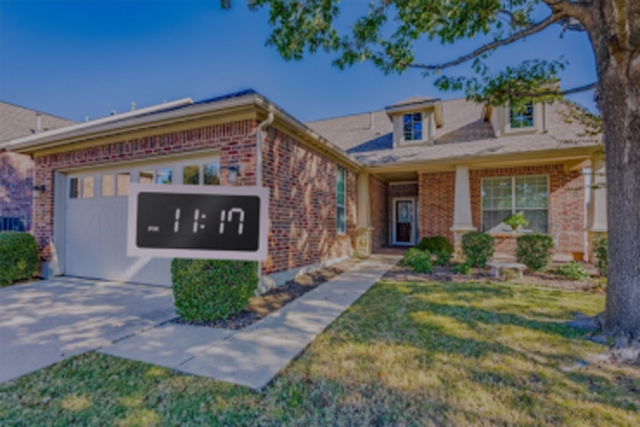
11:17
